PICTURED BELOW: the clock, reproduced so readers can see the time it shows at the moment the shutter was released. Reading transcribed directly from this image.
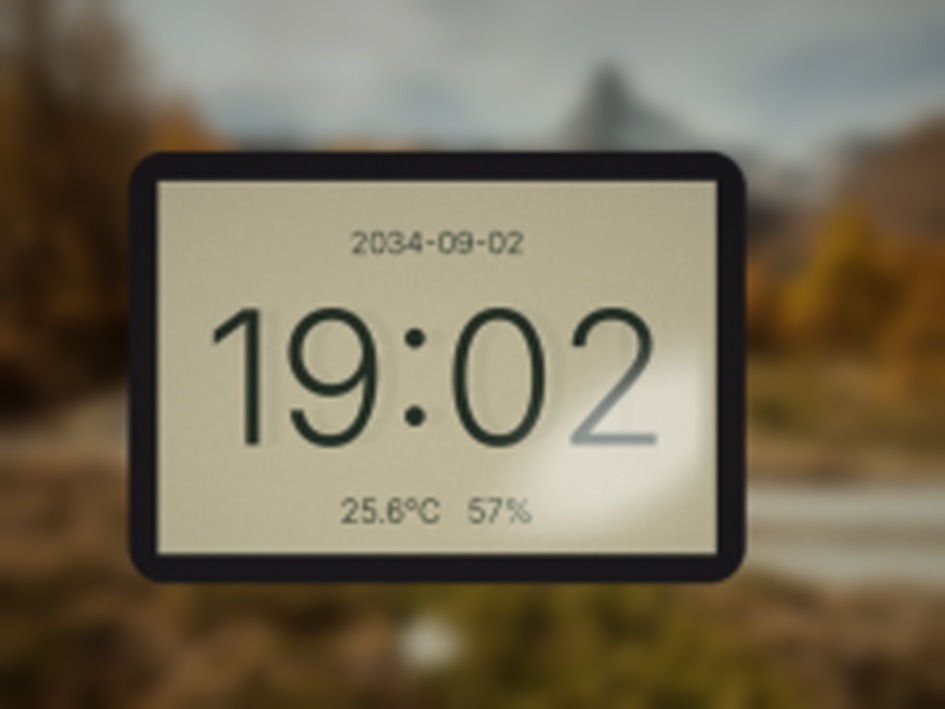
19:02
